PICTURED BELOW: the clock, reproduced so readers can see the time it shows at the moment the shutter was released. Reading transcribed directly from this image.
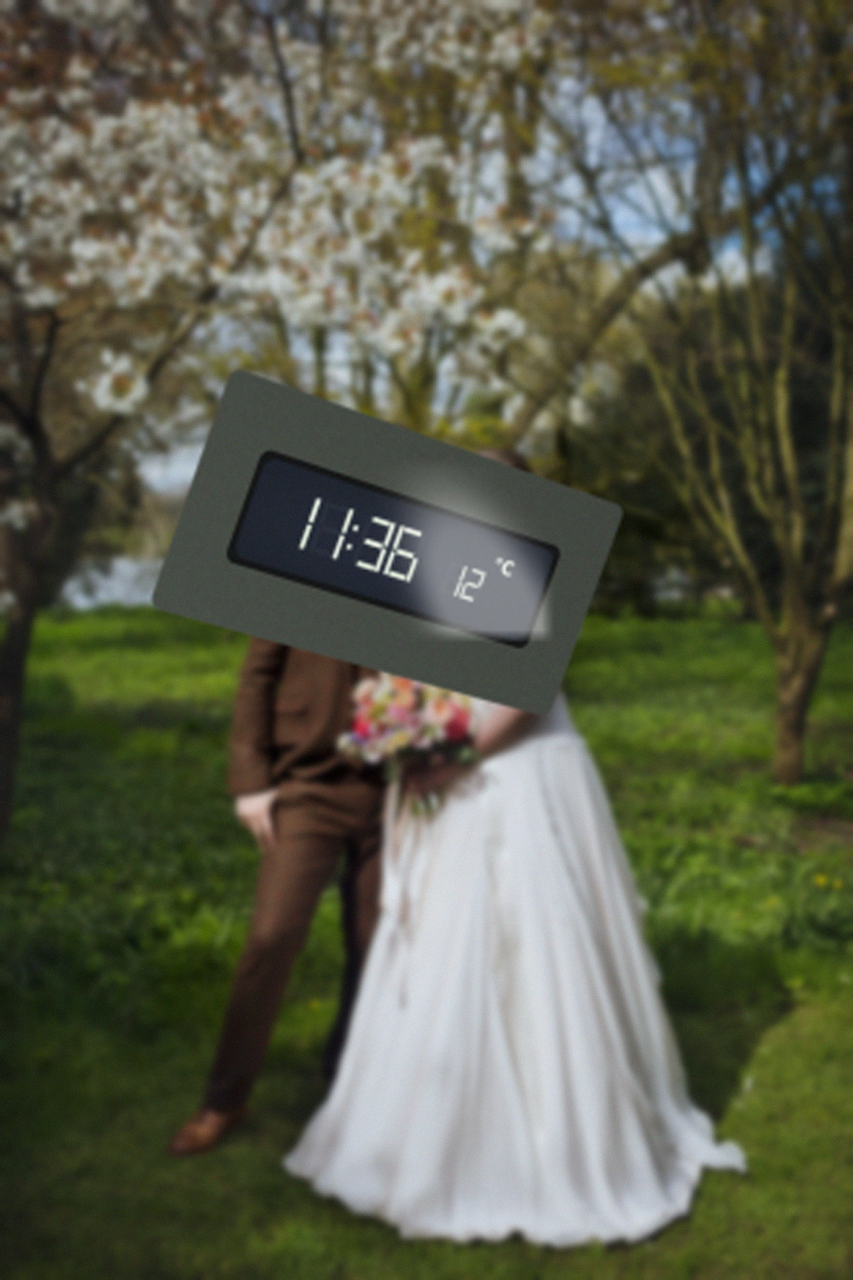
11:36
